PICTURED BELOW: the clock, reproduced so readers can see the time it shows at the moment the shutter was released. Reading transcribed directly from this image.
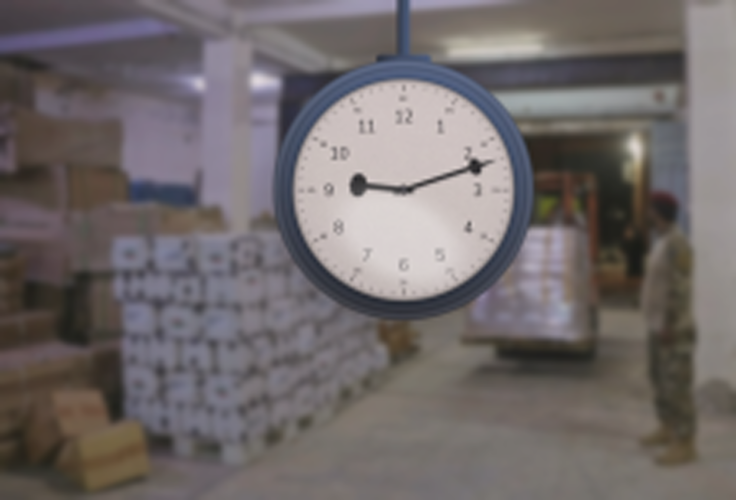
9:12
